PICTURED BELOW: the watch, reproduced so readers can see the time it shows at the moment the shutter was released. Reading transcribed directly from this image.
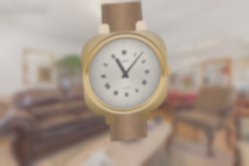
11:07
